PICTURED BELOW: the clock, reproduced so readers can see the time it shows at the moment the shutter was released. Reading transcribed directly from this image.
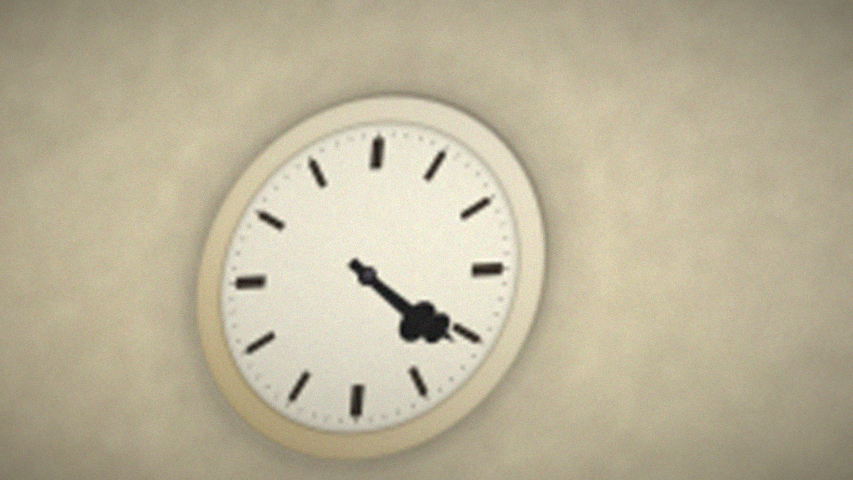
4:21
